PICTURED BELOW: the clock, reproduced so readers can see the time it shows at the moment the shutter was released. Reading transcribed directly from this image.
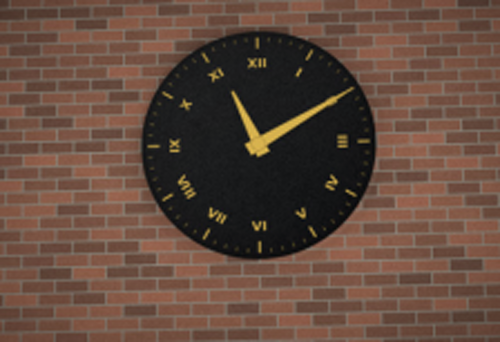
11:10
